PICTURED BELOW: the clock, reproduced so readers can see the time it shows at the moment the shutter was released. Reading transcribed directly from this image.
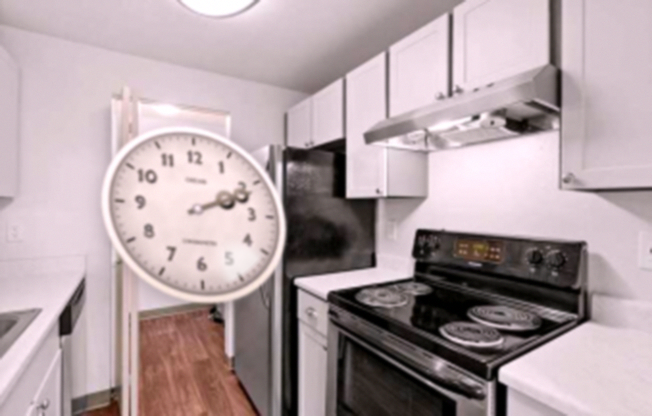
2:11
